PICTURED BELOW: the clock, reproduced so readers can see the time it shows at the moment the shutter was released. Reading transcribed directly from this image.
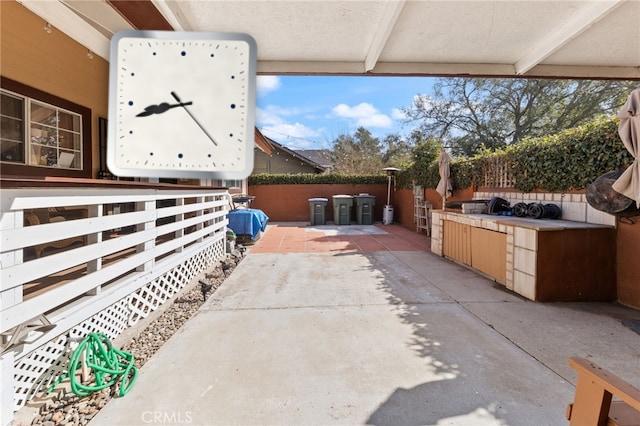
8:42:23
